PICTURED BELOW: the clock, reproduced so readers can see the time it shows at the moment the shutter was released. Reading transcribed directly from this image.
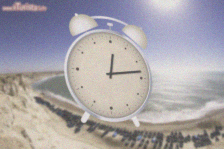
12:13
